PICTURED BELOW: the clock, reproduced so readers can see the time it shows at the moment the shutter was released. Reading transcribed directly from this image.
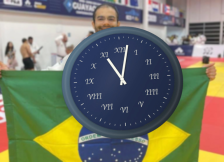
11:02
